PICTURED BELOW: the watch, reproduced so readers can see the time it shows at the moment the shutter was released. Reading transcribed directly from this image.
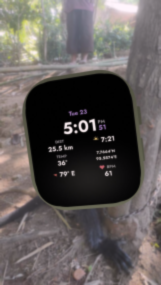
5:01
